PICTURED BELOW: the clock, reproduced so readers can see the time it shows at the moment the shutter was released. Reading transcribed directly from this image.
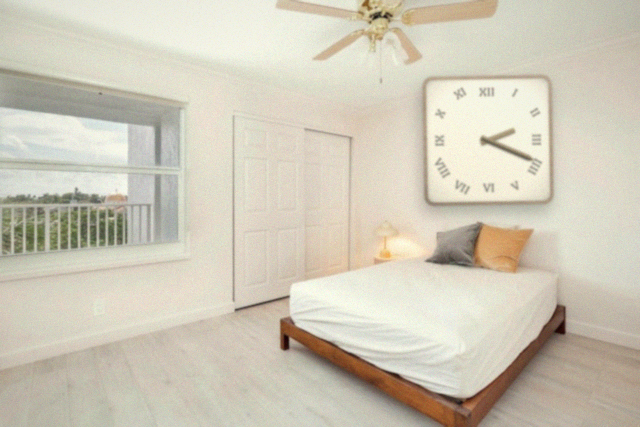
2:19
